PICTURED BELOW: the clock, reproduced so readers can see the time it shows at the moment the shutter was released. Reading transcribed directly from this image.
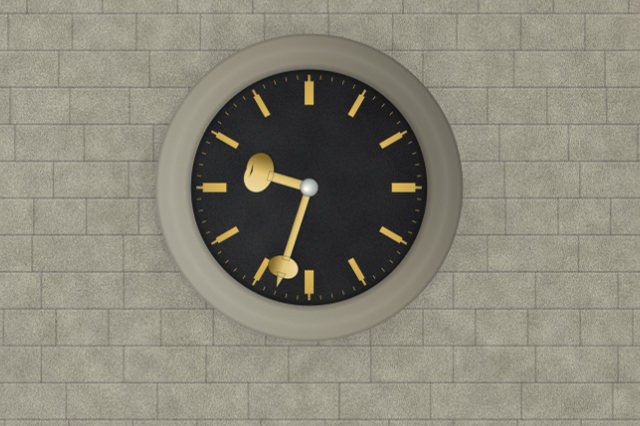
9:33
